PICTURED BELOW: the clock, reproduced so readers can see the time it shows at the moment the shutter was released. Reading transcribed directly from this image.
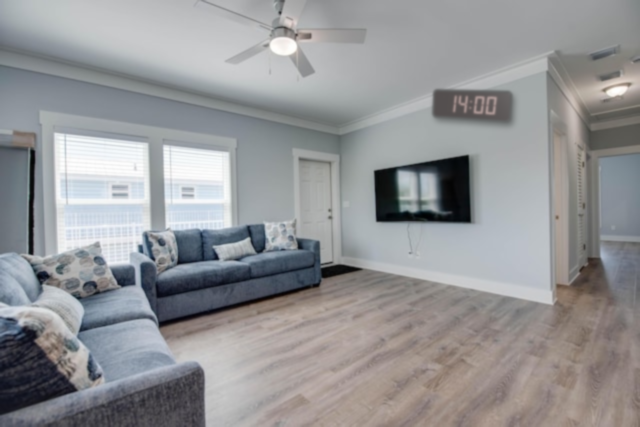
14:00
